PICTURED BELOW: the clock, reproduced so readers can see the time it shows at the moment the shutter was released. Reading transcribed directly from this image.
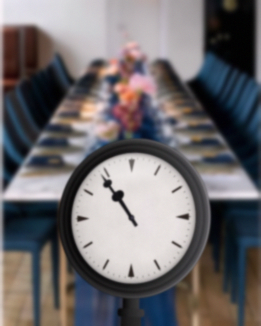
10:54
